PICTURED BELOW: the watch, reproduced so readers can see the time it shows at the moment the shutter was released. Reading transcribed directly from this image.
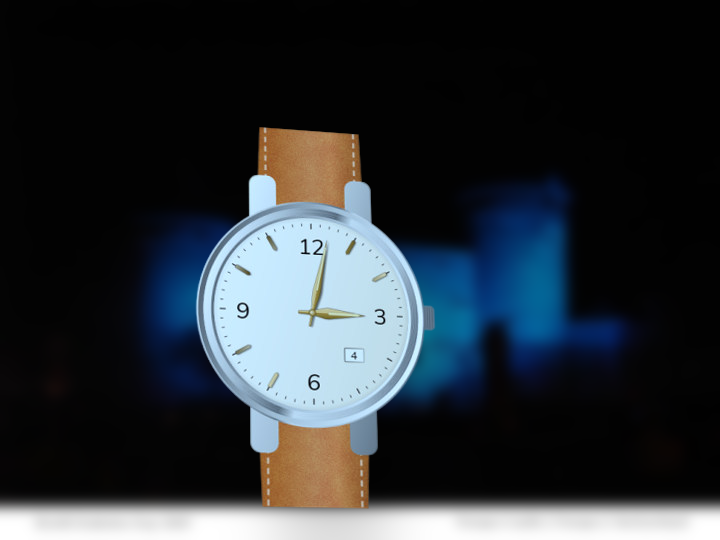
3:02
